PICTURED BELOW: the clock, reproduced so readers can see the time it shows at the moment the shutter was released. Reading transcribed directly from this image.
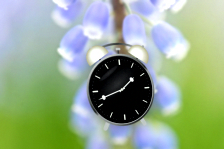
1:42
